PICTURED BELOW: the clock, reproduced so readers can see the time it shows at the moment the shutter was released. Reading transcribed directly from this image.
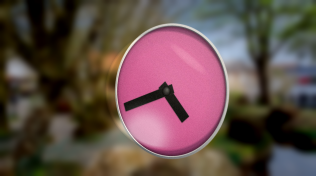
4:42
